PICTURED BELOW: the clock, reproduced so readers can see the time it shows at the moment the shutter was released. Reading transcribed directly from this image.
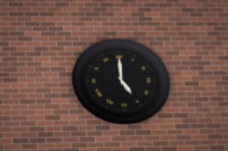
5:00
